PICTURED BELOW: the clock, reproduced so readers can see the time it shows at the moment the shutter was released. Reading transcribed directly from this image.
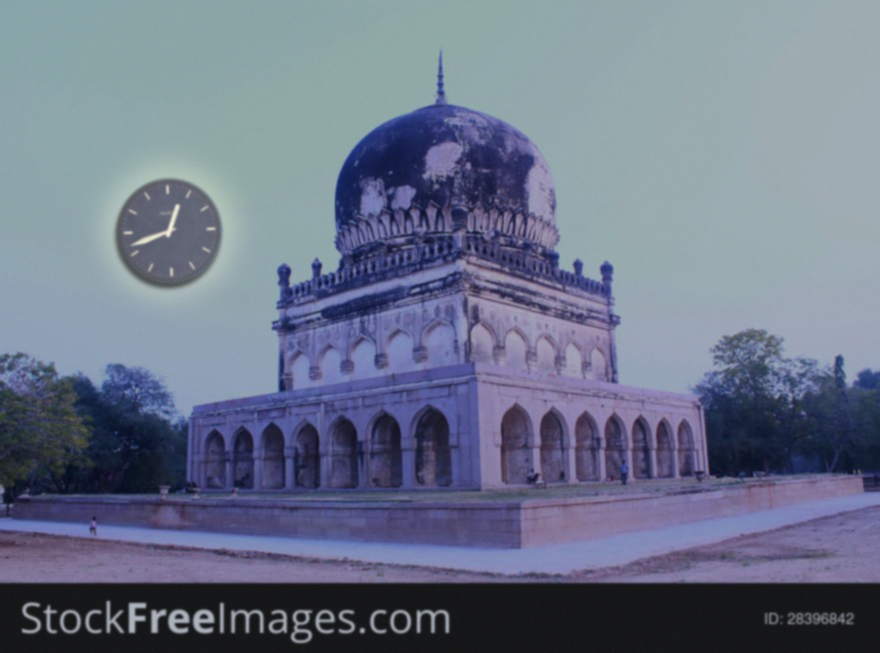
12:42
